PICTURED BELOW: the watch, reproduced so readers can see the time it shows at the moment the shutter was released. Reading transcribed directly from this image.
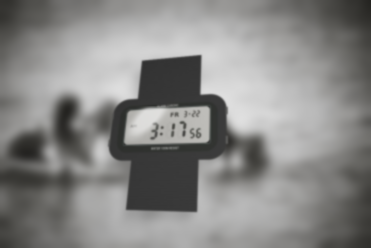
3:17
